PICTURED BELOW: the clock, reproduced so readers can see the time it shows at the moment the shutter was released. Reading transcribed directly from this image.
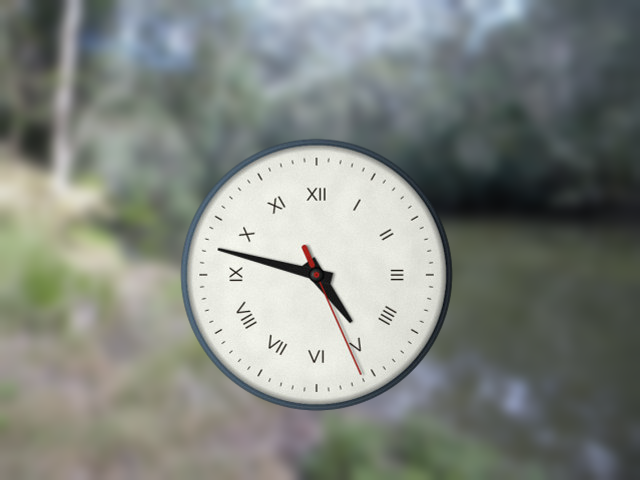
4:47:26
